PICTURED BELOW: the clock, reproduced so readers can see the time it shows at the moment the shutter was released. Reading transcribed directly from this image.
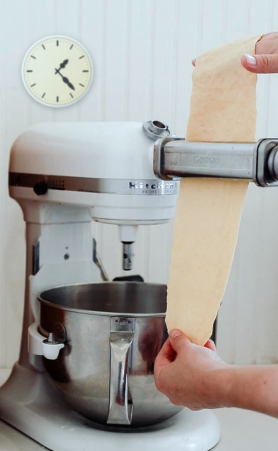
1:23
